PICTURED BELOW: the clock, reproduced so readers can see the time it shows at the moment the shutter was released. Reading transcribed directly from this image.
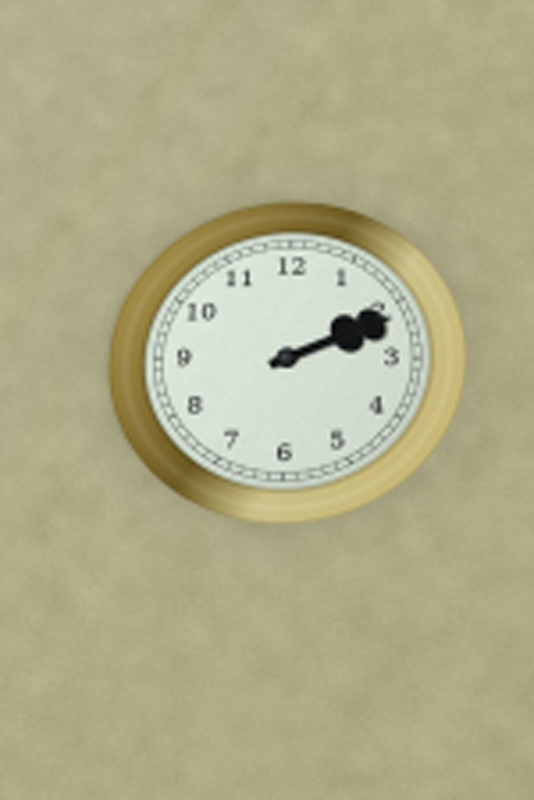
2:11
